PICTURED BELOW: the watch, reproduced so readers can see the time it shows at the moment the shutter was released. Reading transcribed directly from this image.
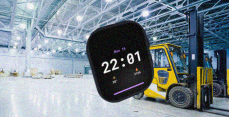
22:01
